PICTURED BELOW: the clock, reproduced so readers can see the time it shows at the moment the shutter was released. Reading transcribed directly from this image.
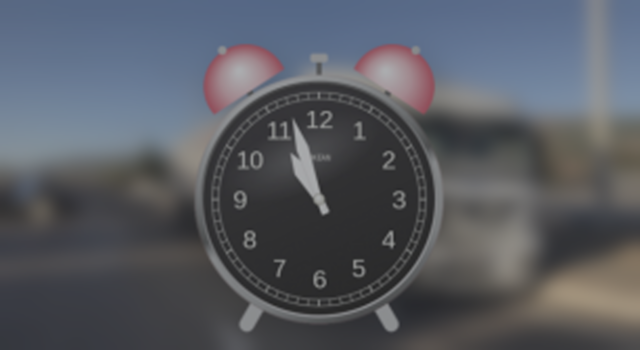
10:57
